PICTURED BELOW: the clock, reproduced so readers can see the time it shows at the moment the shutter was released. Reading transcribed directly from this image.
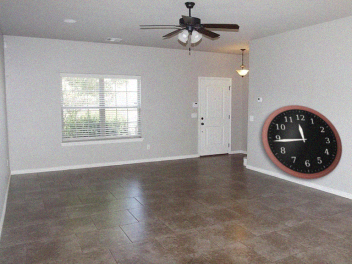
11:44
